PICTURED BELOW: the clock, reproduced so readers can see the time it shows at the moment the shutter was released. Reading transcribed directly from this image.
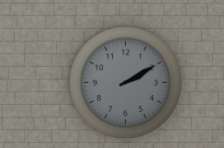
2:10
